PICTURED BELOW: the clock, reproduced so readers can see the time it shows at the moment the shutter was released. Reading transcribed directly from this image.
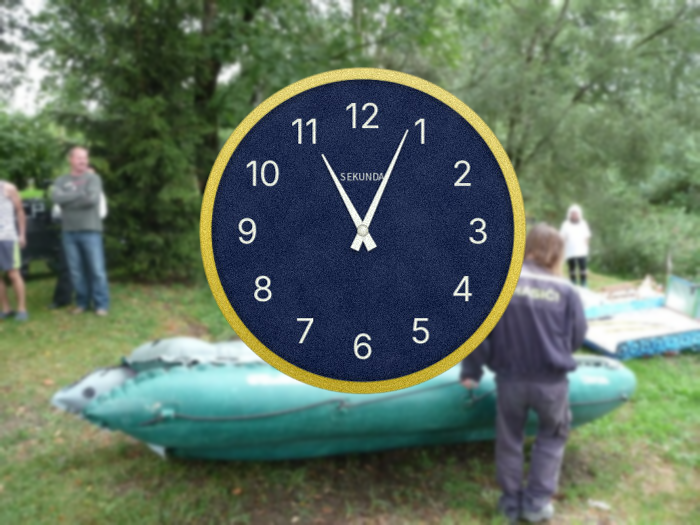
11:04
